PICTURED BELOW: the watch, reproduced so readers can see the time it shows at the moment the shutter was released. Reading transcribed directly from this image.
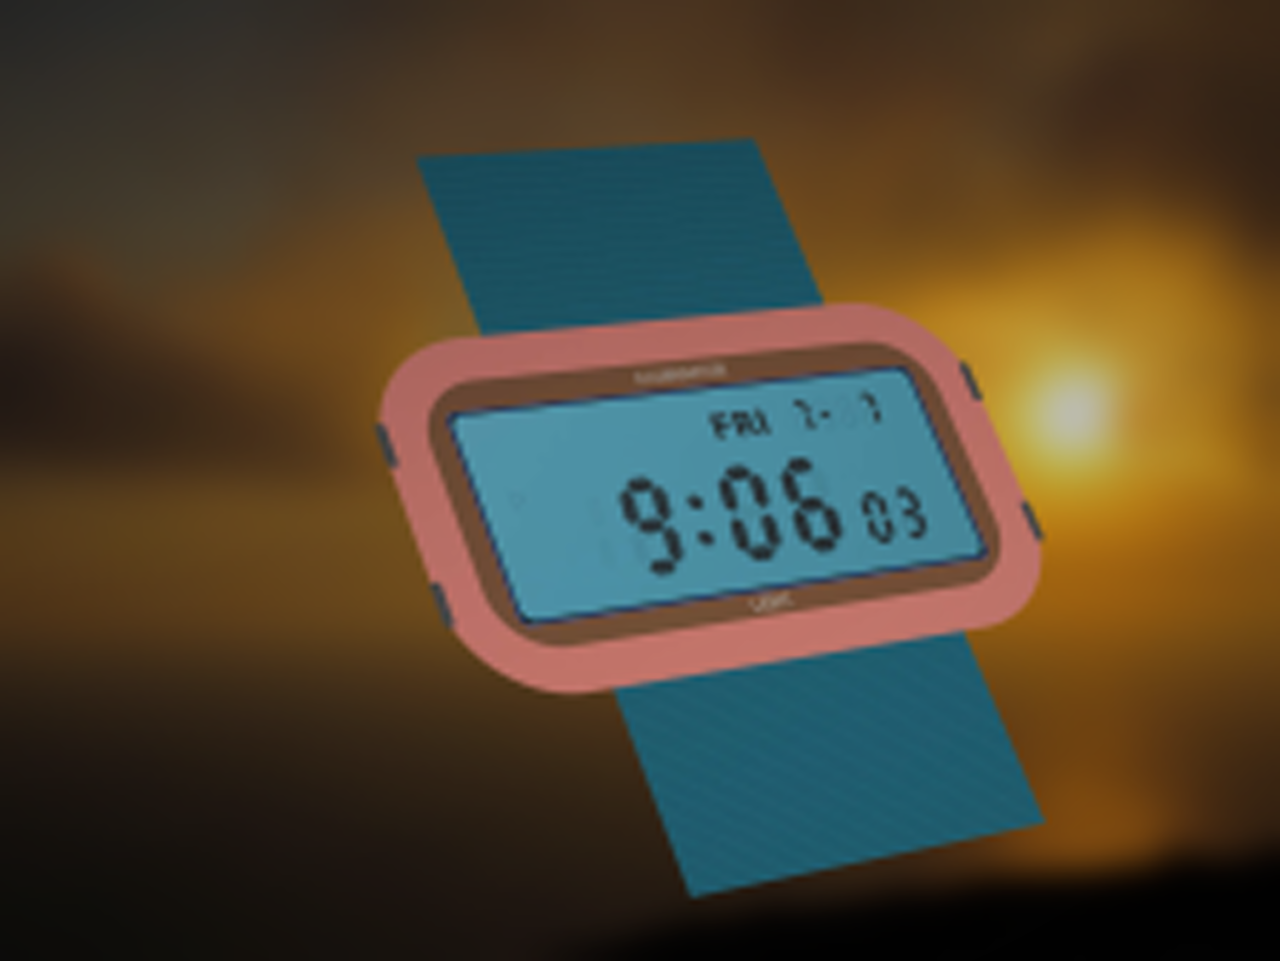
9:06:03
